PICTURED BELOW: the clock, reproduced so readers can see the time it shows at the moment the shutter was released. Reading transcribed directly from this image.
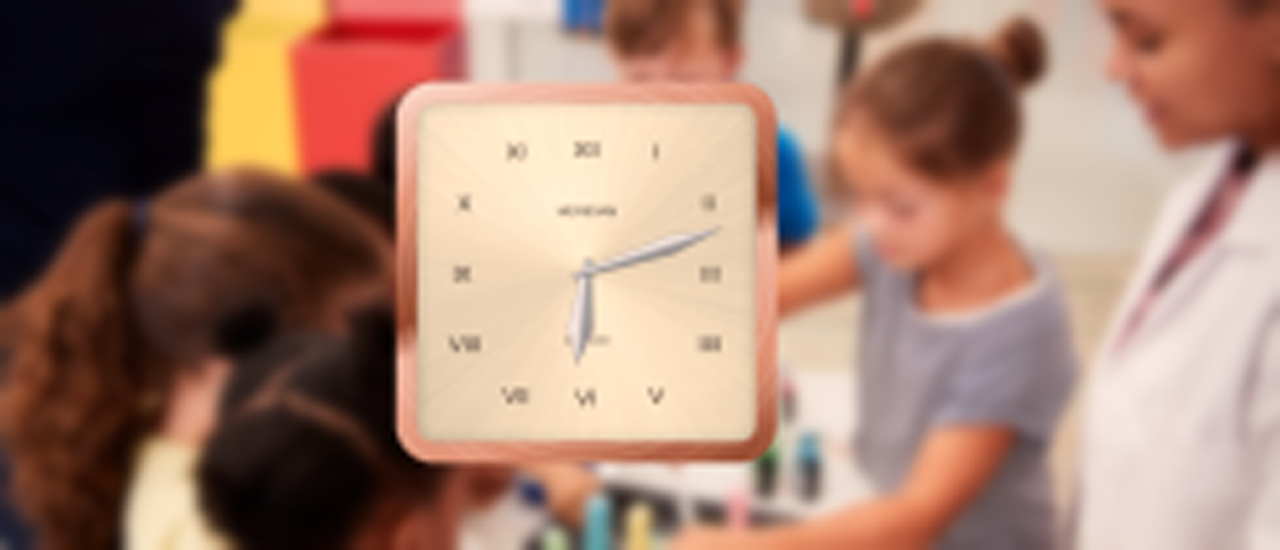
6:12
